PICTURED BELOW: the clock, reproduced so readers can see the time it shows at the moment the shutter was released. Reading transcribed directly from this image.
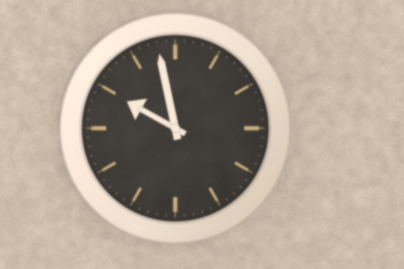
9:58
